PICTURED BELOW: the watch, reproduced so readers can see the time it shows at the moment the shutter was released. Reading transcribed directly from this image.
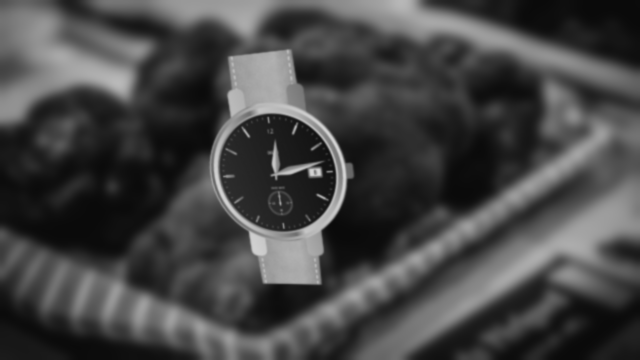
12:13
